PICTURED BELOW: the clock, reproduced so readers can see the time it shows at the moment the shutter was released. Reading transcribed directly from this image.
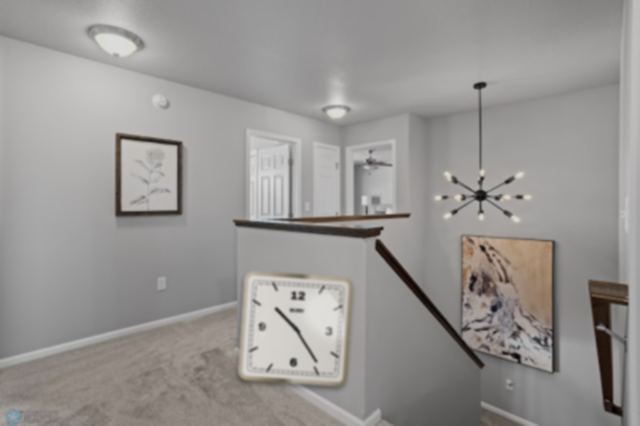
10:24
